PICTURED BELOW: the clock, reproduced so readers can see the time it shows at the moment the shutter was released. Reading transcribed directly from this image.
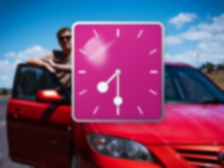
7:30
